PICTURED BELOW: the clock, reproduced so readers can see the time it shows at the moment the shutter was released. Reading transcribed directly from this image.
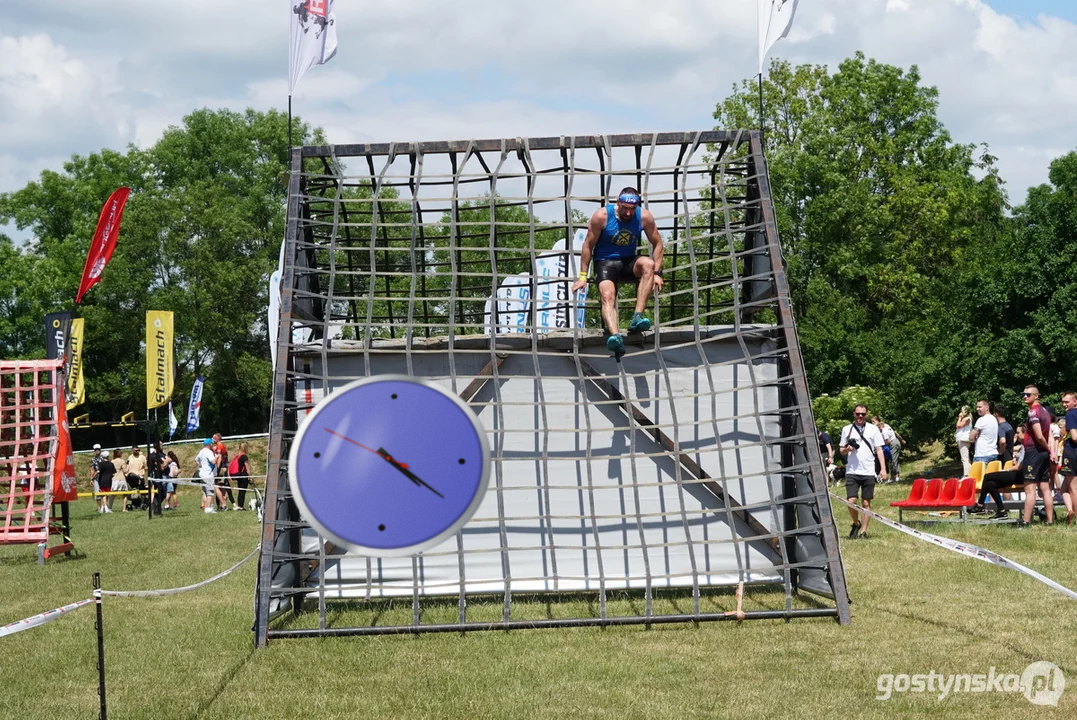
4:20:49
